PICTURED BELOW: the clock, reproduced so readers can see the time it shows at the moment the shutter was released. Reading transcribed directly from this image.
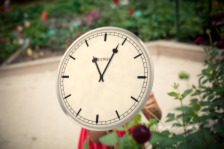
11:04
